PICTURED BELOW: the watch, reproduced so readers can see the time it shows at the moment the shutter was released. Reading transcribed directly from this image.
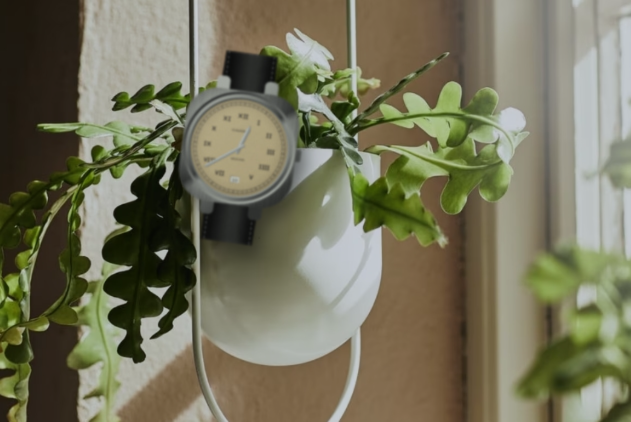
12:39
